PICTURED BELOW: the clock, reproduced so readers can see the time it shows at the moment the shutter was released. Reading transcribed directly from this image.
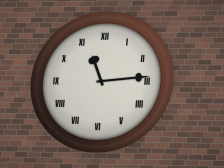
11:14
